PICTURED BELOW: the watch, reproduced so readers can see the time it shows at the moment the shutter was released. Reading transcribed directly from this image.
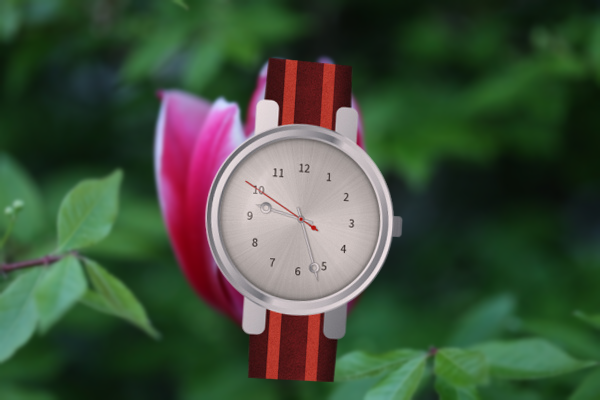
9:26:50
